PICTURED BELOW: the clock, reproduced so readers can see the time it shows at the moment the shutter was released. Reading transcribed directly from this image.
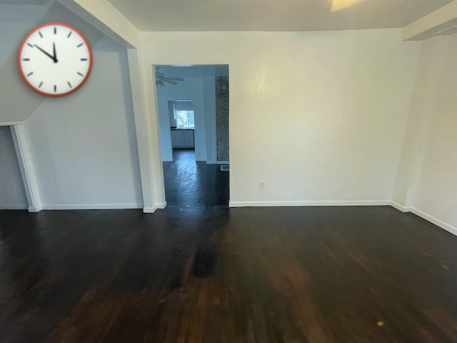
11:51
